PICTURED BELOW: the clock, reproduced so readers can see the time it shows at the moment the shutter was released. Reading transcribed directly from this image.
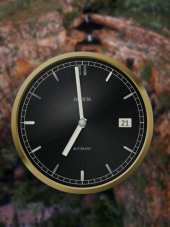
6:59
